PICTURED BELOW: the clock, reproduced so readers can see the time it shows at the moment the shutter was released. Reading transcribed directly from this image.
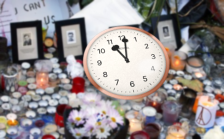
11:01
